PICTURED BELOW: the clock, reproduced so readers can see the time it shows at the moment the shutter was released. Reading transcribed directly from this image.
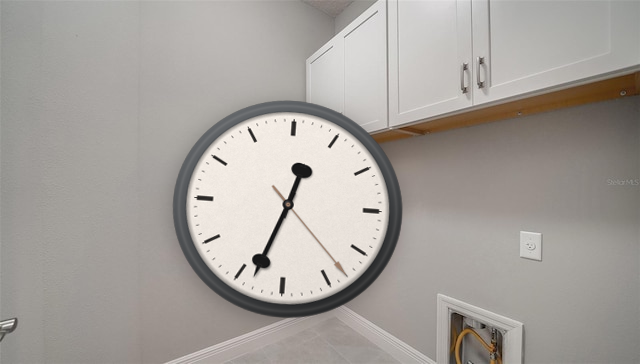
12:33:23
